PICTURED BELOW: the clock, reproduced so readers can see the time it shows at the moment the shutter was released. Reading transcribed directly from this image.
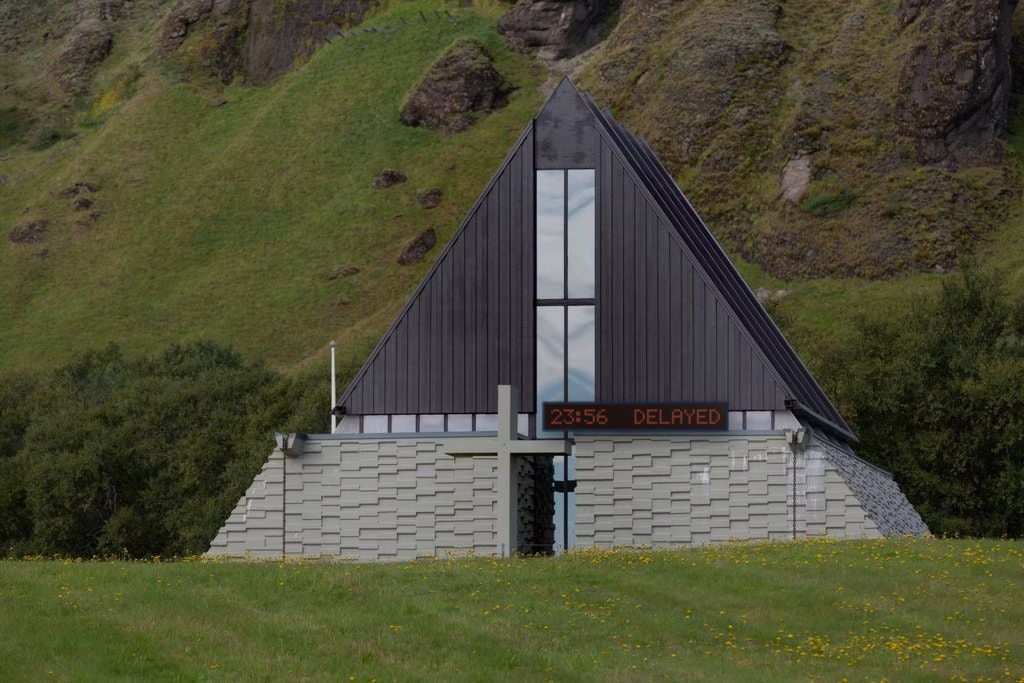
23:56
